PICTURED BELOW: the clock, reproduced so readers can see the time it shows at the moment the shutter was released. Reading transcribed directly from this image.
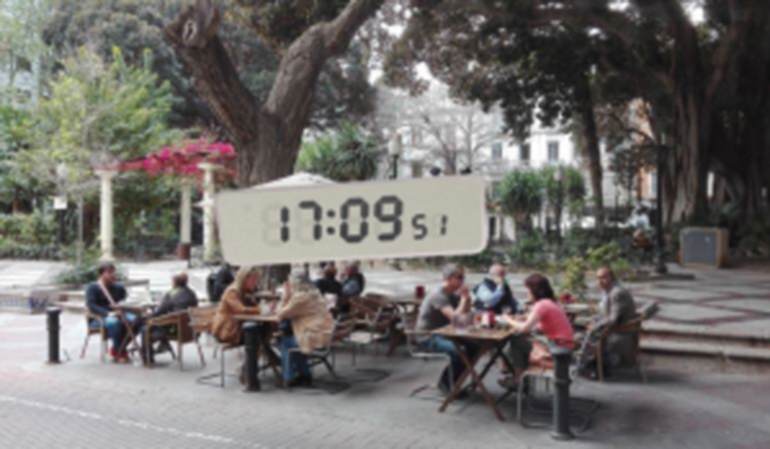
17:09:51
